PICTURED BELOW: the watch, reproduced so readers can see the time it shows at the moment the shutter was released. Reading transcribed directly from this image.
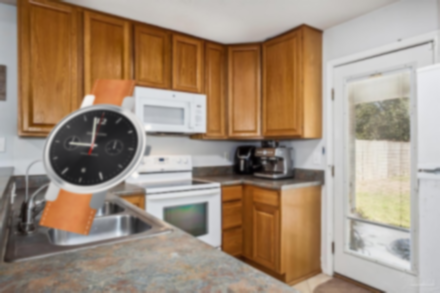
8:58
